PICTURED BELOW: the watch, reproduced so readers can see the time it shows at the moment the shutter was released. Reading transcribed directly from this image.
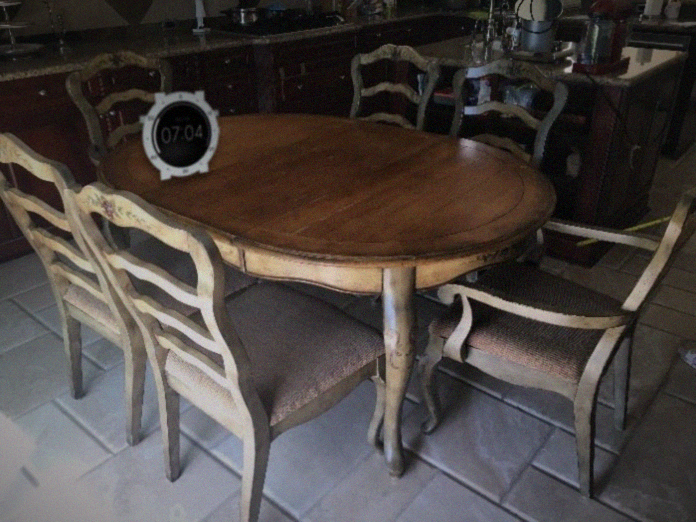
7:04
